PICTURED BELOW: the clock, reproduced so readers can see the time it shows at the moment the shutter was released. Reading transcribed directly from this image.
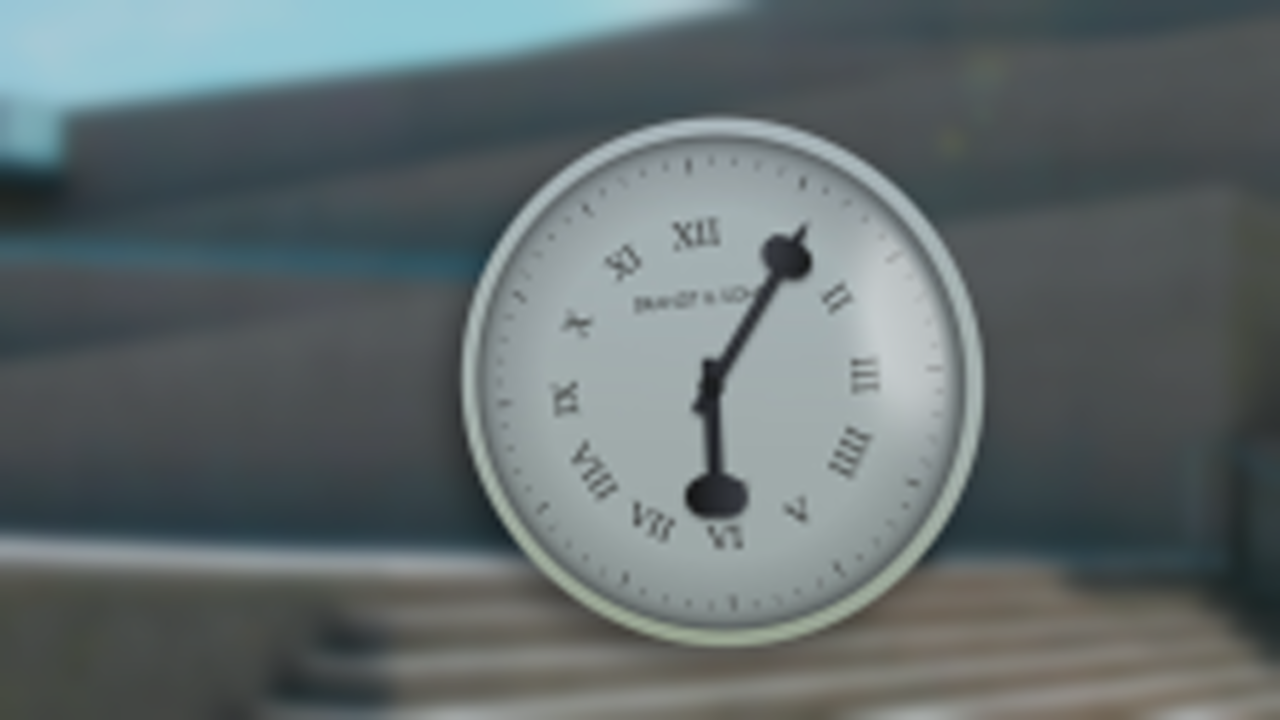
6:06
